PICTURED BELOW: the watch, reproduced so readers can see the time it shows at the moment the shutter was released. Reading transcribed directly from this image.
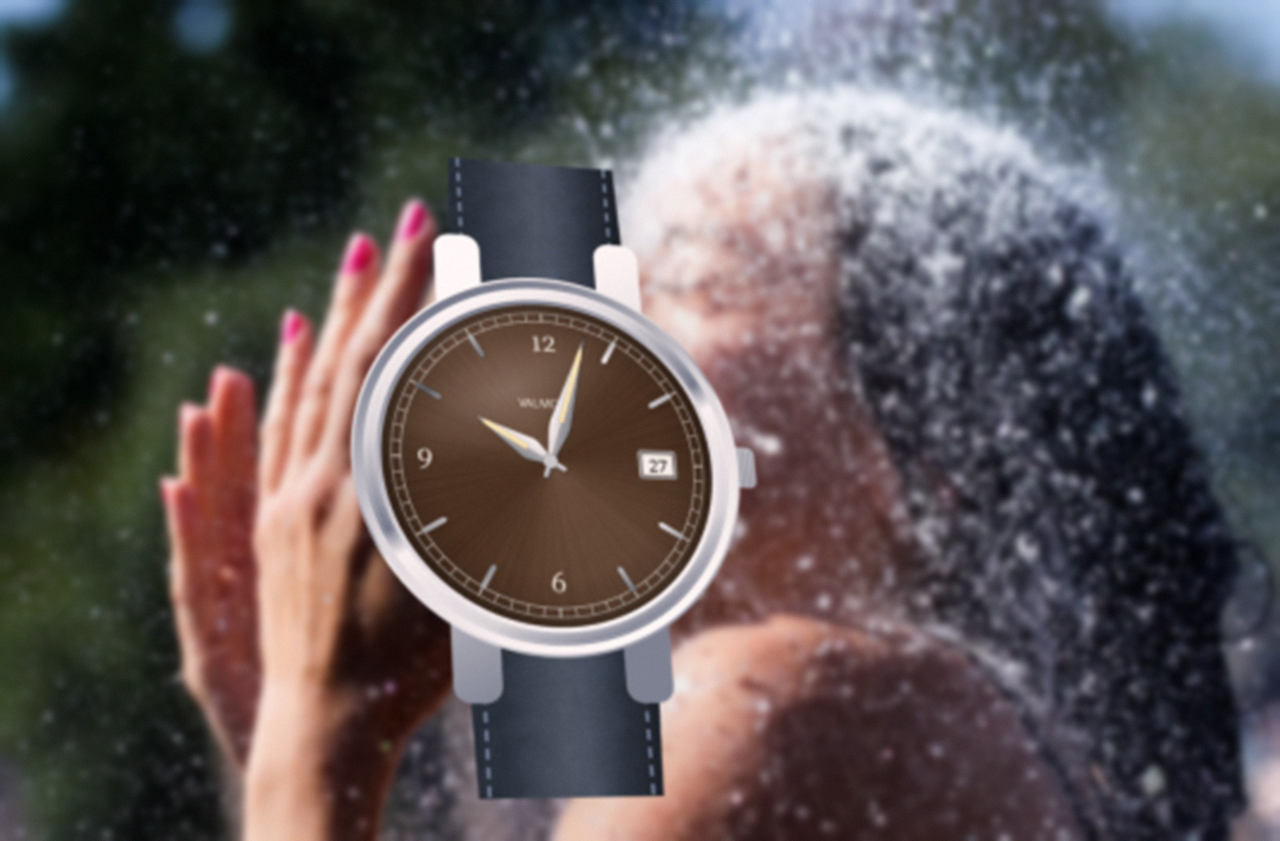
10:03
